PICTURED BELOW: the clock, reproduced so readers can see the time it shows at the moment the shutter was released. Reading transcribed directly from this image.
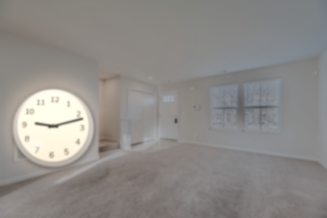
9:12
